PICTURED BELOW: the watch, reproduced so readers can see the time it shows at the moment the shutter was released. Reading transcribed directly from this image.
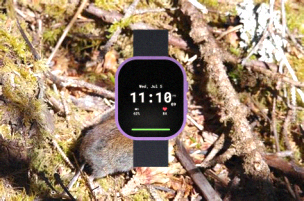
11:10
